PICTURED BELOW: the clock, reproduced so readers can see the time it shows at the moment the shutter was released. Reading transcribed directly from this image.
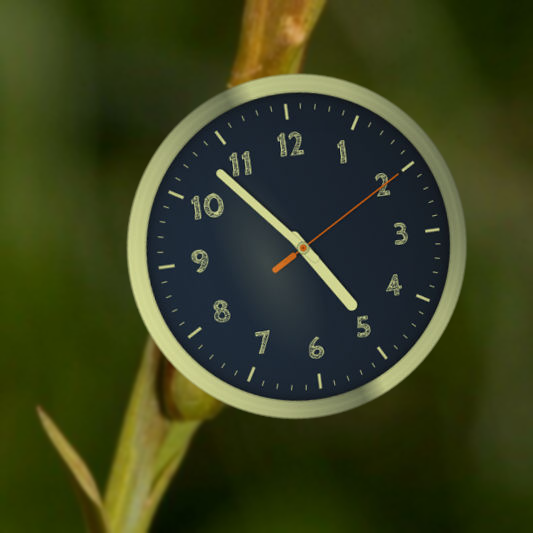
4:53:10
